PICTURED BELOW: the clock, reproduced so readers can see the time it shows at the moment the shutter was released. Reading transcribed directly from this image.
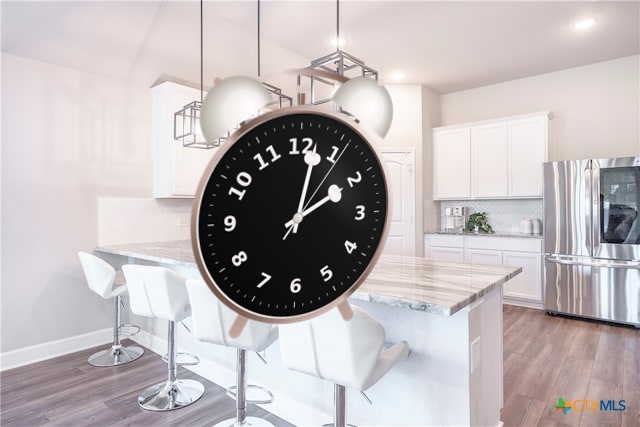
2:02:06
